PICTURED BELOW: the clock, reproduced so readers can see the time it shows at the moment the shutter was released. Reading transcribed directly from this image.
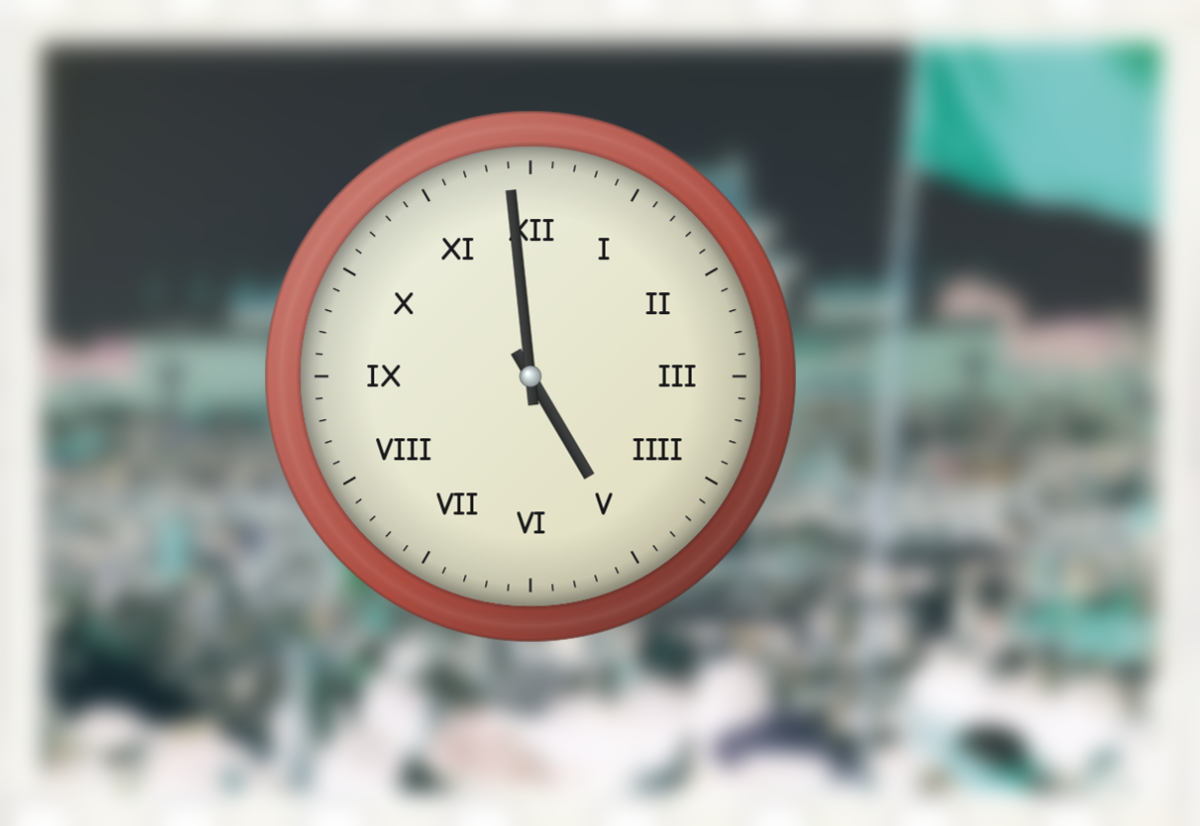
4:59
